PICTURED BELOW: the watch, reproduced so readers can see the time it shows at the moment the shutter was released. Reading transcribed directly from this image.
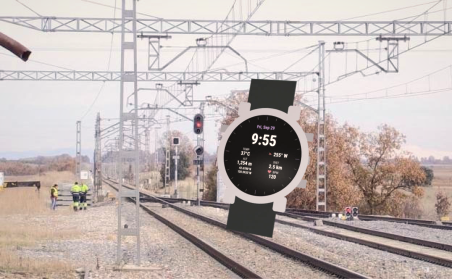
9:55
